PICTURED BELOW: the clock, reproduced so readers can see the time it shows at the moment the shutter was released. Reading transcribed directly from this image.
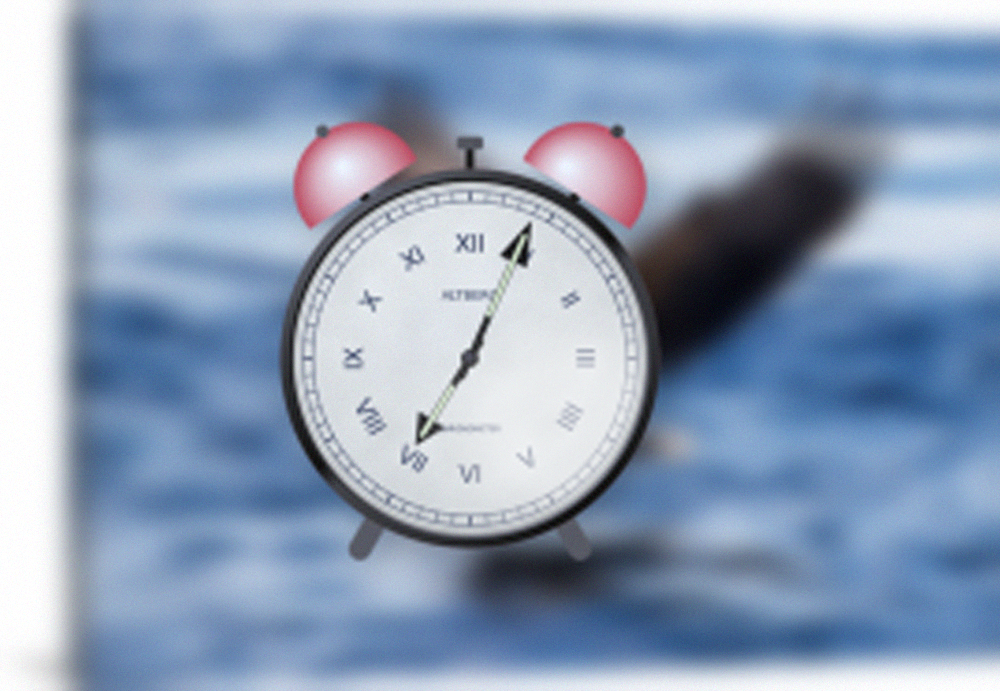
7:04
